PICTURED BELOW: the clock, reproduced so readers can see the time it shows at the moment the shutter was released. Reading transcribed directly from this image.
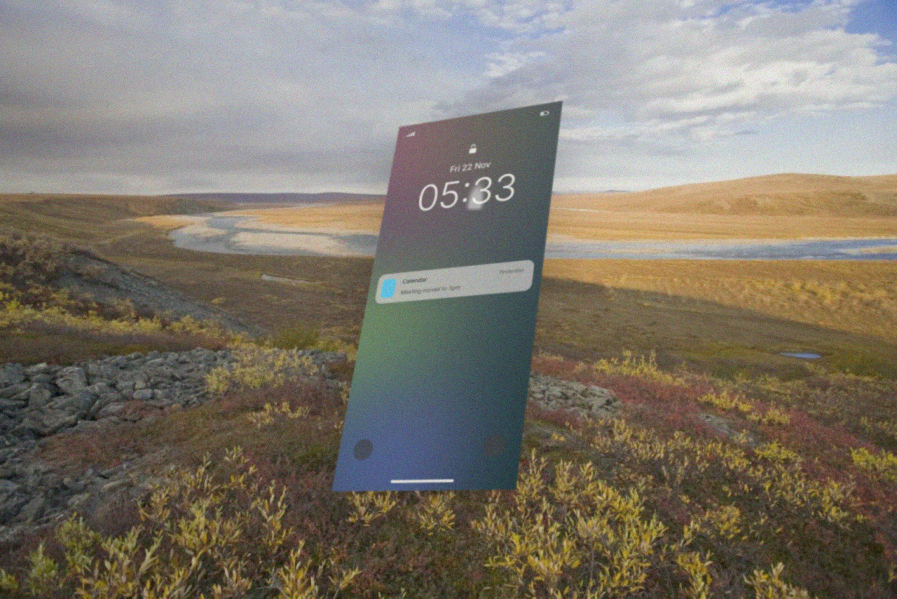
5:33
